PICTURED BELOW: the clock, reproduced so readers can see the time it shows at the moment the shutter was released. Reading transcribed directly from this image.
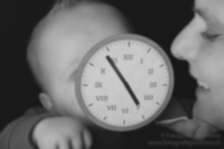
4:54
